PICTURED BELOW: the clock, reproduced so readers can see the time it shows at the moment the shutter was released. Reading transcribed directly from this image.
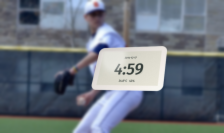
4:59
